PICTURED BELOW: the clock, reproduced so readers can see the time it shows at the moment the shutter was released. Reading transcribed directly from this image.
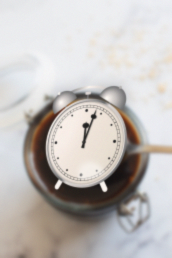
12:03
